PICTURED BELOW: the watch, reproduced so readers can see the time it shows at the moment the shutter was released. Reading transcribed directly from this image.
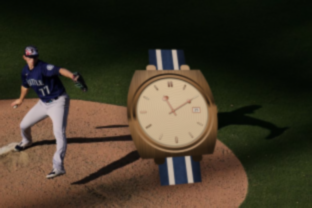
11:10
